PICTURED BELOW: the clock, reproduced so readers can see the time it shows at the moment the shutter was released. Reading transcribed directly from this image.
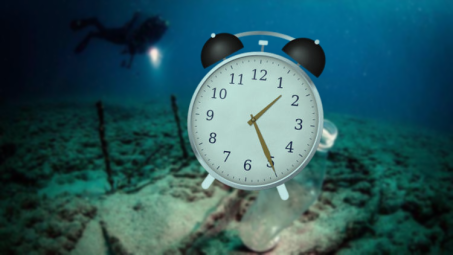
1:25
